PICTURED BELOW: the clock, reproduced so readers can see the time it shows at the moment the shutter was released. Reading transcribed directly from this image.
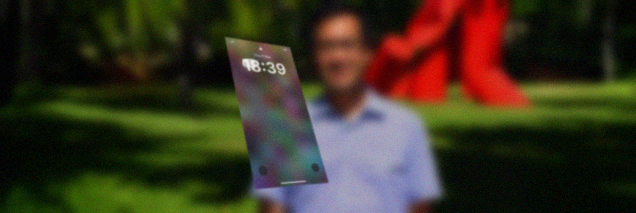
18:39
